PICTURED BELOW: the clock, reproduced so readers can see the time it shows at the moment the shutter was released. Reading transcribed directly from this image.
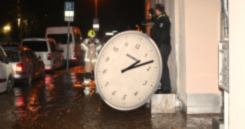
1:08
